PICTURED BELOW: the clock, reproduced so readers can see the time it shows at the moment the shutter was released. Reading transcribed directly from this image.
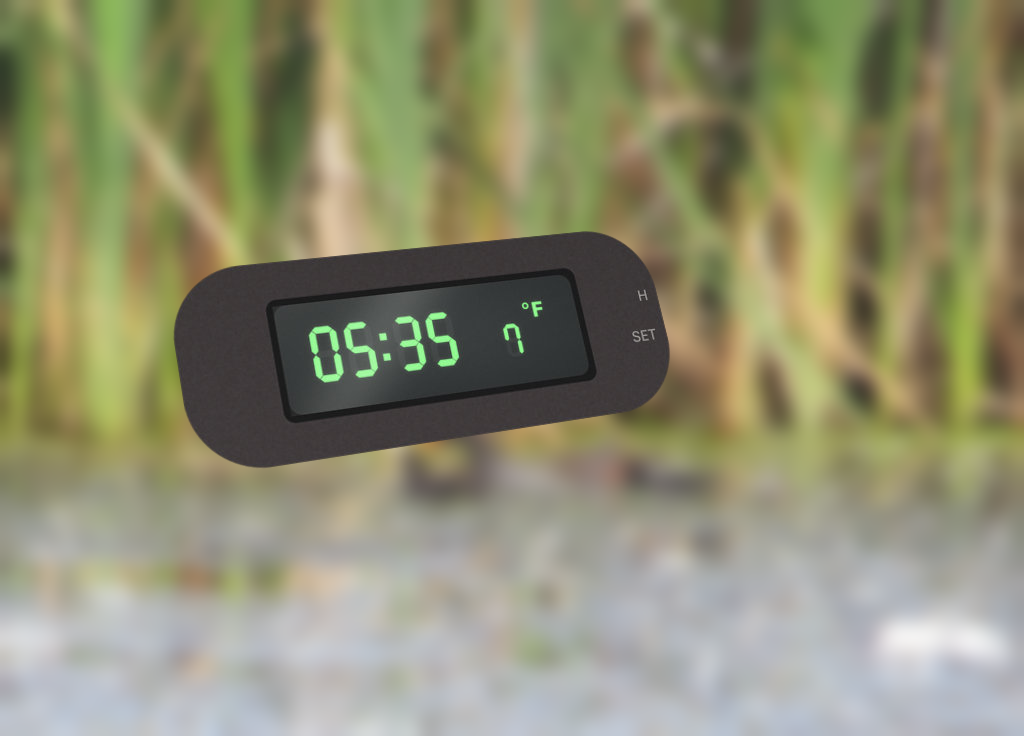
5:35
